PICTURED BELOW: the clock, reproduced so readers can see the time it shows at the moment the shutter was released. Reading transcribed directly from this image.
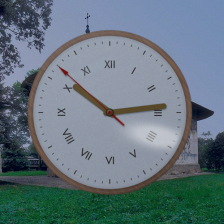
10:13:52
